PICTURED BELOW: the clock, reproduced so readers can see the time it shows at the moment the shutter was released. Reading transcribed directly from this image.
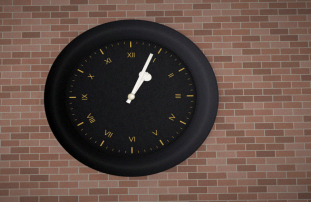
1:04
